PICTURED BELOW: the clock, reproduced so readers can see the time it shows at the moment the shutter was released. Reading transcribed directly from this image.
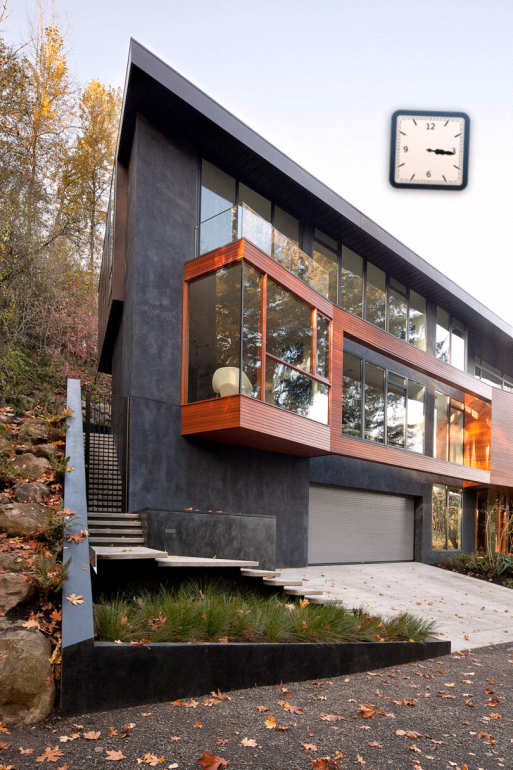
3:16
